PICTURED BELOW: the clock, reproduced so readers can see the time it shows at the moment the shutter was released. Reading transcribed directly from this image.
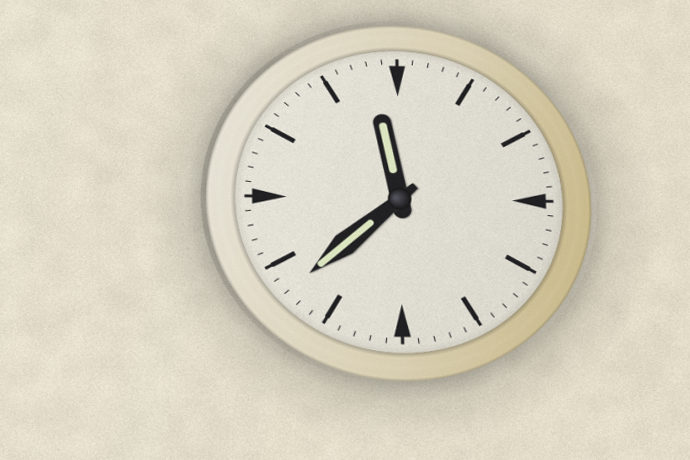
11:38
